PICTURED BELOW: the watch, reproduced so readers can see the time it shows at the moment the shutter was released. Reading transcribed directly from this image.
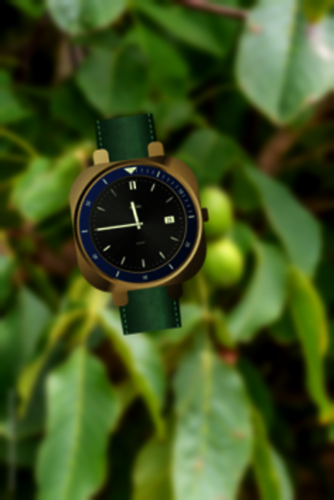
11:45
